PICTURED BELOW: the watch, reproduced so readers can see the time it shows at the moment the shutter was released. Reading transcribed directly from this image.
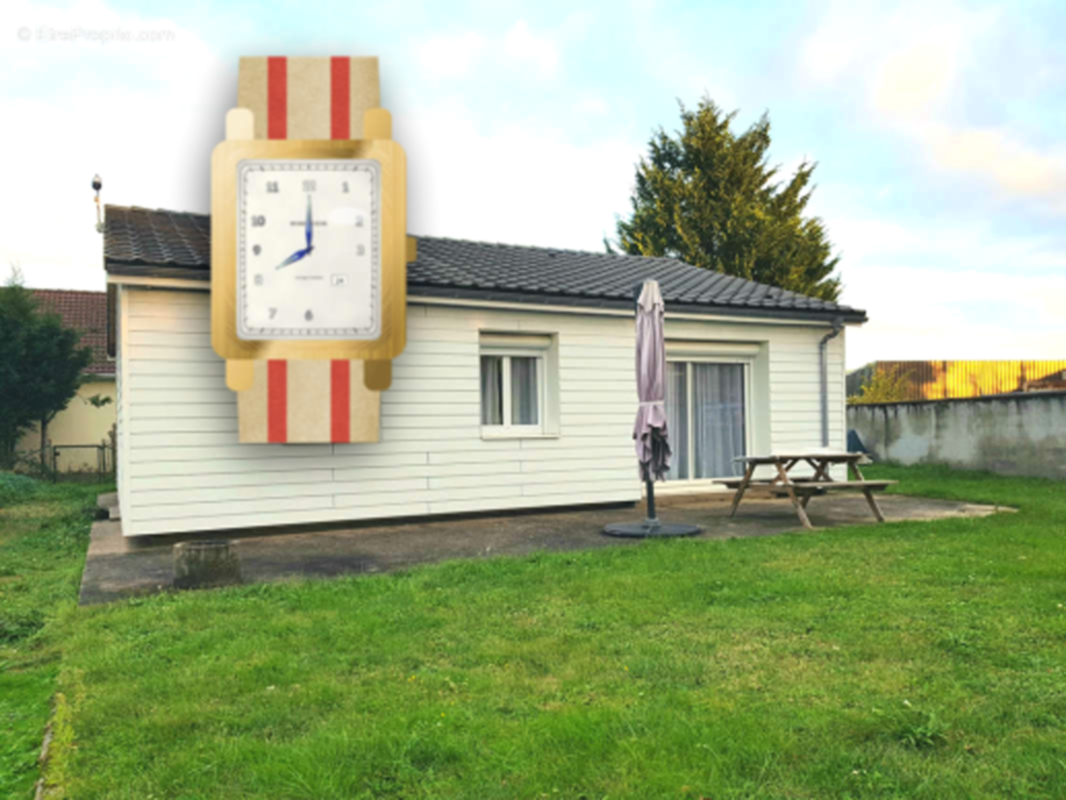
8:00
